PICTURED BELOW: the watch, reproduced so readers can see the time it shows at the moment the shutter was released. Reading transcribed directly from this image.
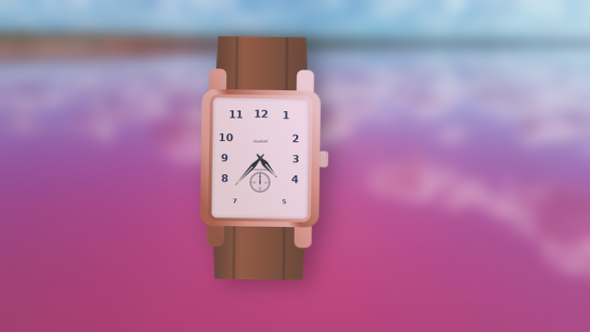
4:37
